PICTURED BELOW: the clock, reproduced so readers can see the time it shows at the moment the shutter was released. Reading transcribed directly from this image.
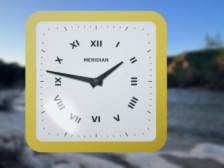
1:47
